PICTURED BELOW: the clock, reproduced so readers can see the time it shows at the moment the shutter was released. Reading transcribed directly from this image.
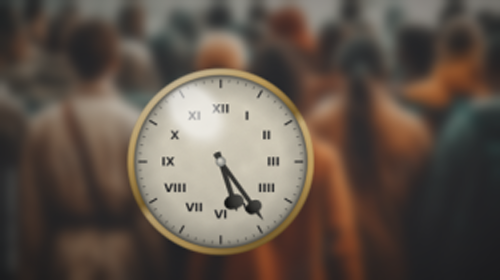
5:24
